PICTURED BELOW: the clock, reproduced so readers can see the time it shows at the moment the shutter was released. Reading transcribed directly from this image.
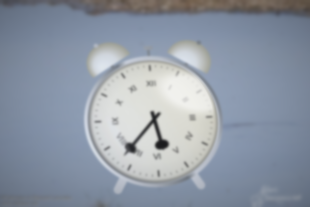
5:37
